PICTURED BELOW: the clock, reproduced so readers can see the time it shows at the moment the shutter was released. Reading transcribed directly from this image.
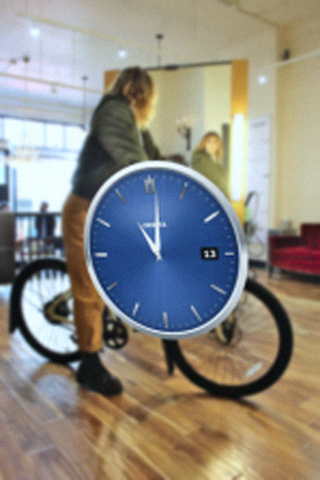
11:01
